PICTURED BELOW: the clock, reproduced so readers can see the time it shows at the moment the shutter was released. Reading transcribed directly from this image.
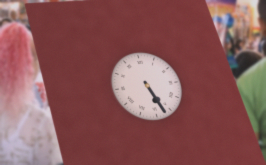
5:27
